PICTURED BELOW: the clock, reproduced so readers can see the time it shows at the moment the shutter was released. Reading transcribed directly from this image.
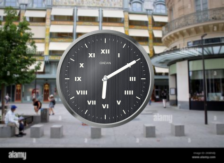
6:10
